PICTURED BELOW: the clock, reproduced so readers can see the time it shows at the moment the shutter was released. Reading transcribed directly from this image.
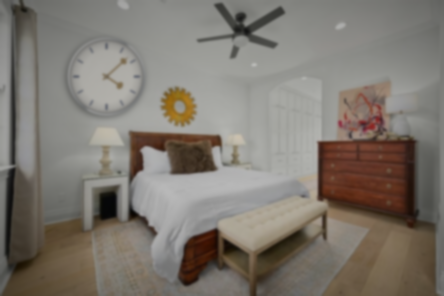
4:08
